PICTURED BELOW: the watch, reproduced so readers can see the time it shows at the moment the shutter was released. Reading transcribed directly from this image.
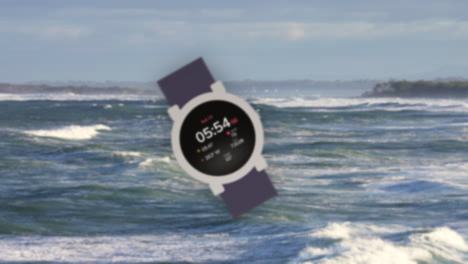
5:54
